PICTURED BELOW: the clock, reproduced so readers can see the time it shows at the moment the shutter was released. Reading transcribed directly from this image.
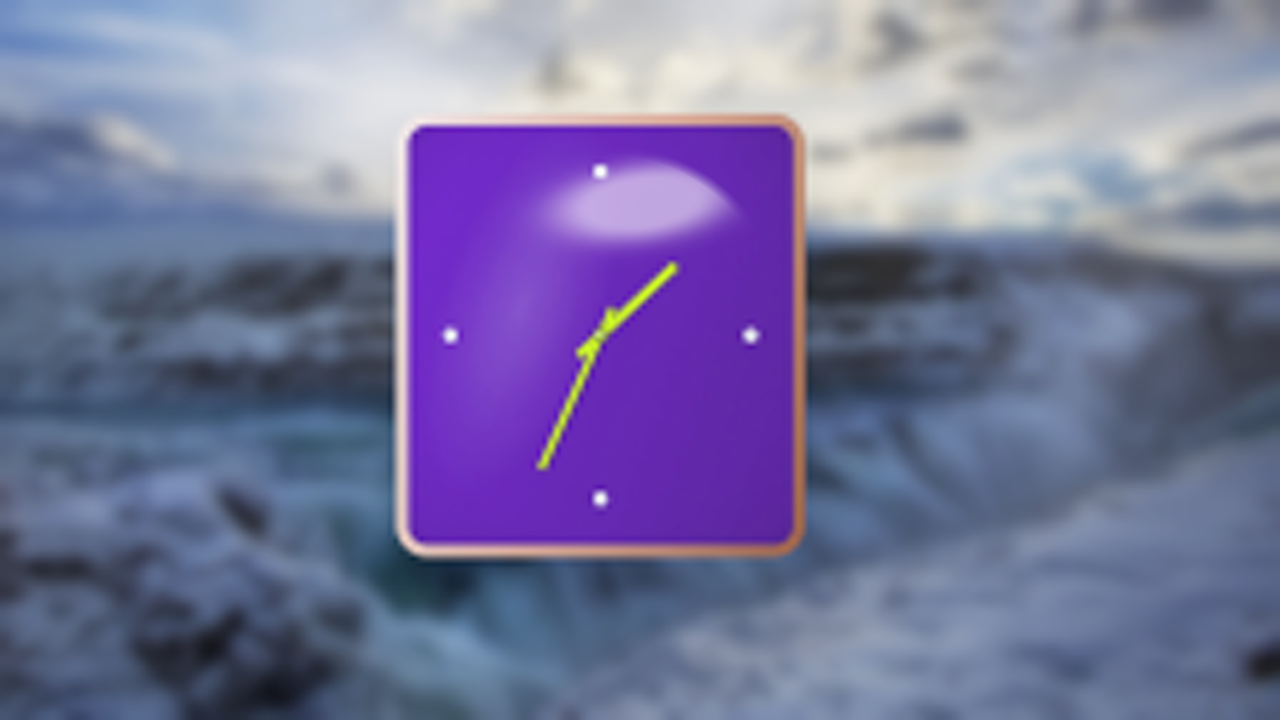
1:34
